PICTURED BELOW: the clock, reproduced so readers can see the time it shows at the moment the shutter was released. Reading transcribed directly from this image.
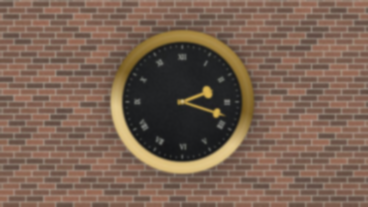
2:18
